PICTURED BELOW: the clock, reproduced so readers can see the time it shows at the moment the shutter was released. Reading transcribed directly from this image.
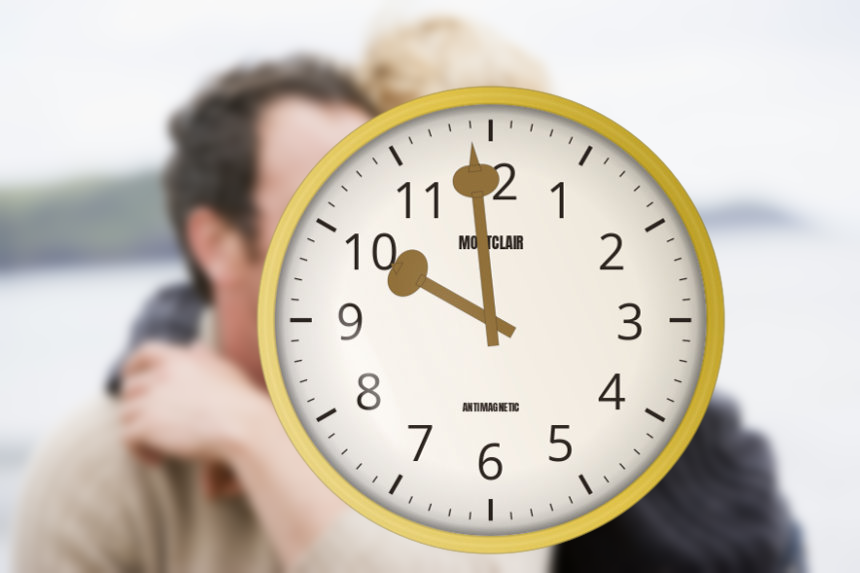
9:59
